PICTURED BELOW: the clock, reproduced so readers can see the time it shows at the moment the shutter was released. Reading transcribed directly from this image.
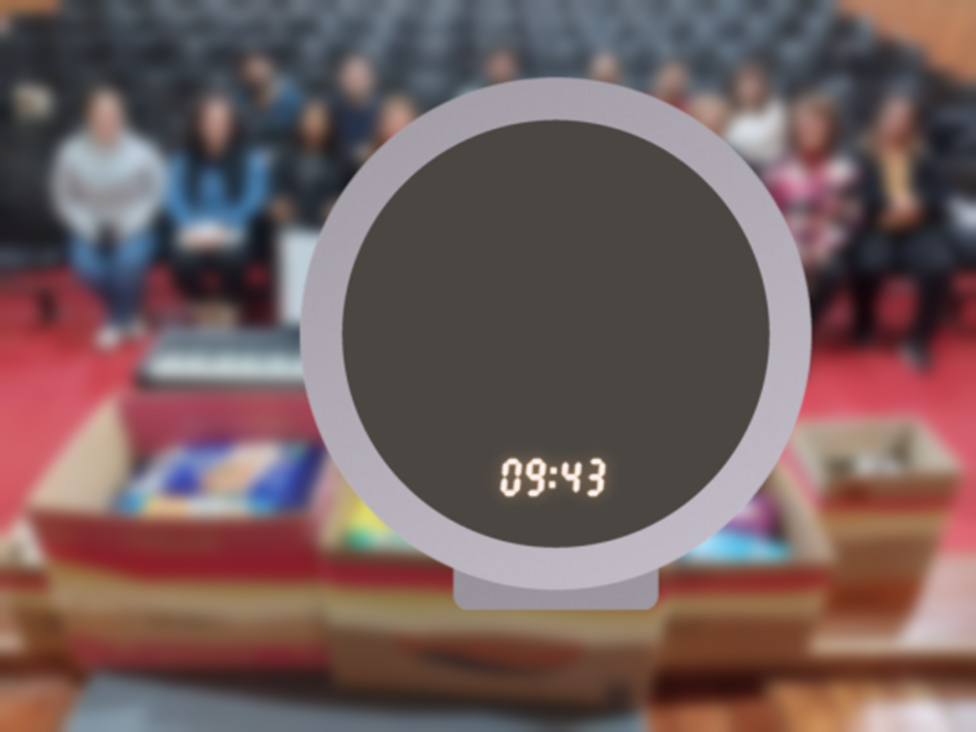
9:43
